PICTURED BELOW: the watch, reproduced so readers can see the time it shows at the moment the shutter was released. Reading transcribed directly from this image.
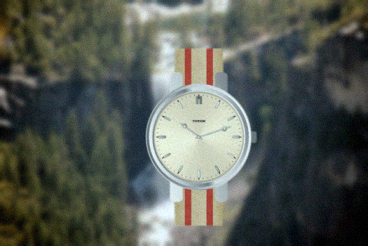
10:12
